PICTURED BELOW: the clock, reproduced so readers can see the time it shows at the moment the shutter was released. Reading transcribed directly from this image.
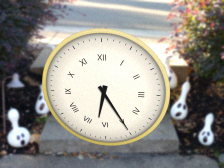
6:25
